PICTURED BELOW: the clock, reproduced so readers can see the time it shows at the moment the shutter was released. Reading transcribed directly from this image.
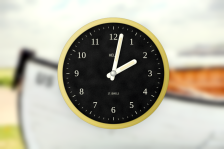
2:02
